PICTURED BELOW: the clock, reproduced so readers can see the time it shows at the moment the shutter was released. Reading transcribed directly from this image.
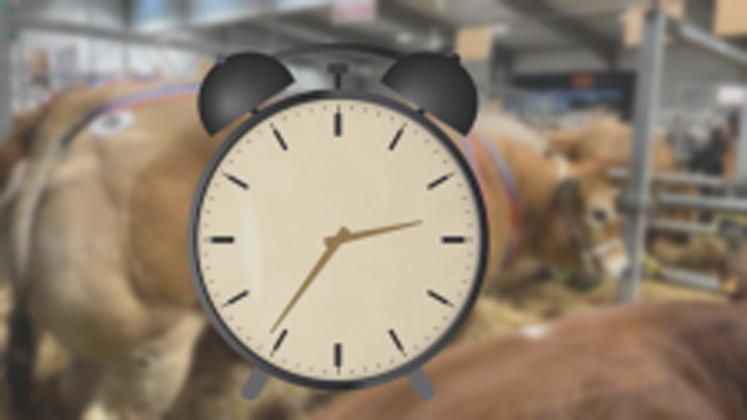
2:36
